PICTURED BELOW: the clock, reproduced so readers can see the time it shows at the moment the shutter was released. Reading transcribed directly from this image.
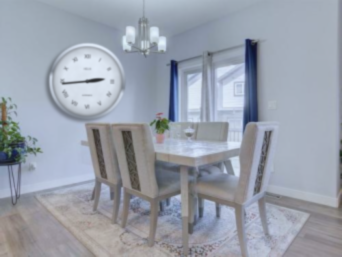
2:44
